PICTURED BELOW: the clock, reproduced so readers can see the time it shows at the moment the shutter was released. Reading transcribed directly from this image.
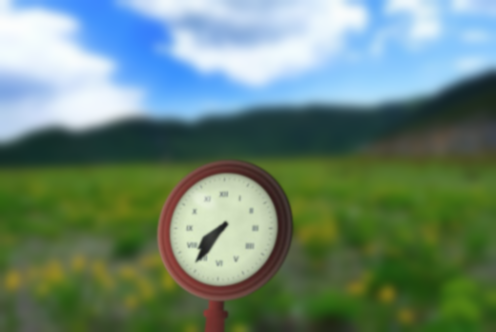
7:36
